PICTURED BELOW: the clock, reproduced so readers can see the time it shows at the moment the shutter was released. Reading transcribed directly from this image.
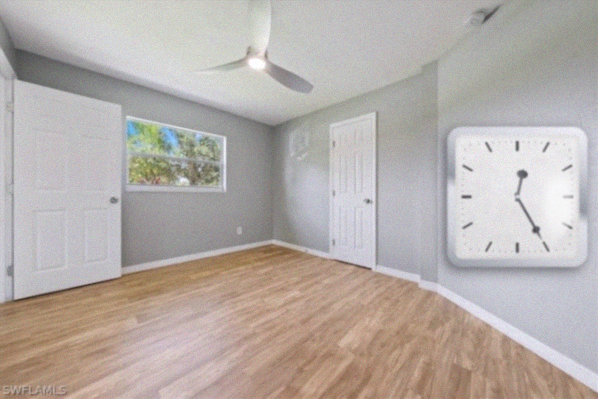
12:25
